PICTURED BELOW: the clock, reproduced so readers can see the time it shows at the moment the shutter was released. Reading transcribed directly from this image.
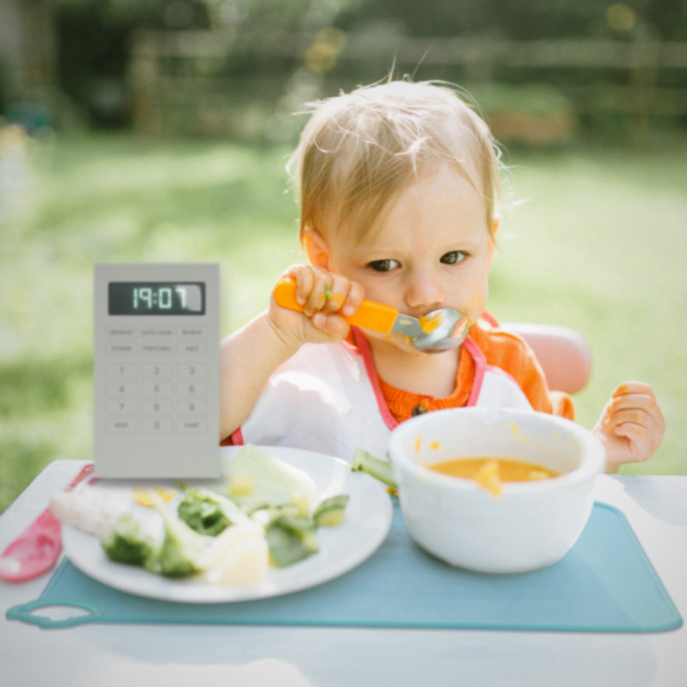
19:07
